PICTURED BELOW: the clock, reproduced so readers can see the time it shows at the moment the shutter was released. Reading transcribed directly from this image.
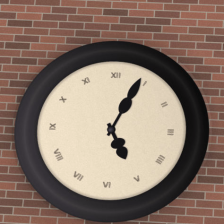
5:04
